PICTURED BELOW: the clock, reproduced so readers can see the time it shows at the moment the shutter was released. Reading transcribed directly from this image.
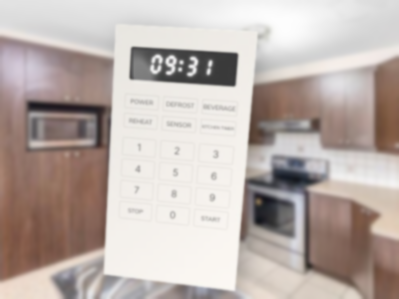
9:31
